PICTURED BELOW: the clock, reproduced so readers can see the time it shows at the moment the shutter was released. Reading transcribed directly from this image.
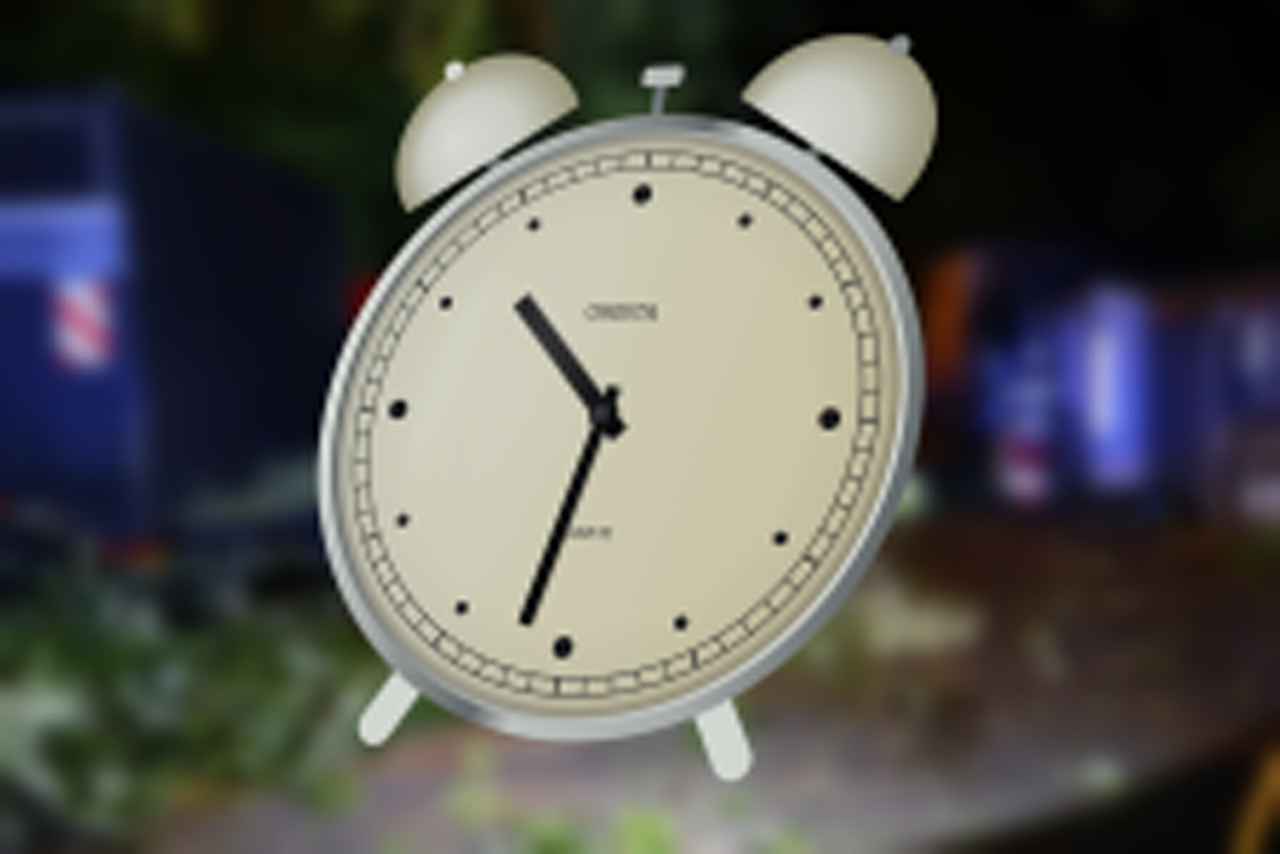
10:32
